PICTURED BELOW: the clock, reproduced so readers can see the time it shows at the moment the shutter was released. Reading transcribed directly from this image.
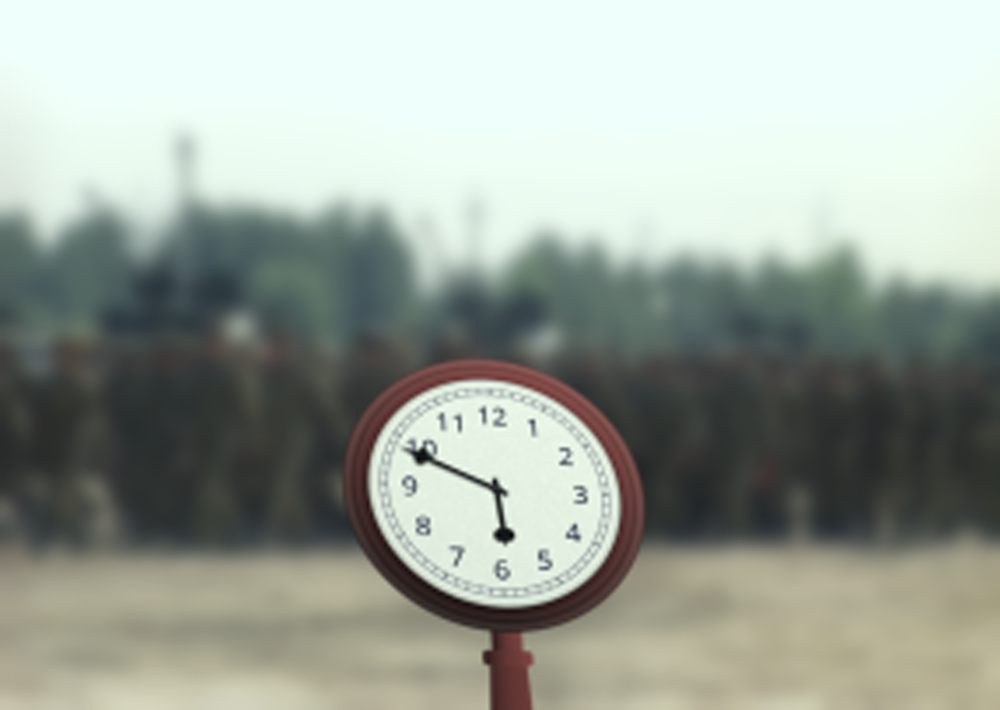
5:49
